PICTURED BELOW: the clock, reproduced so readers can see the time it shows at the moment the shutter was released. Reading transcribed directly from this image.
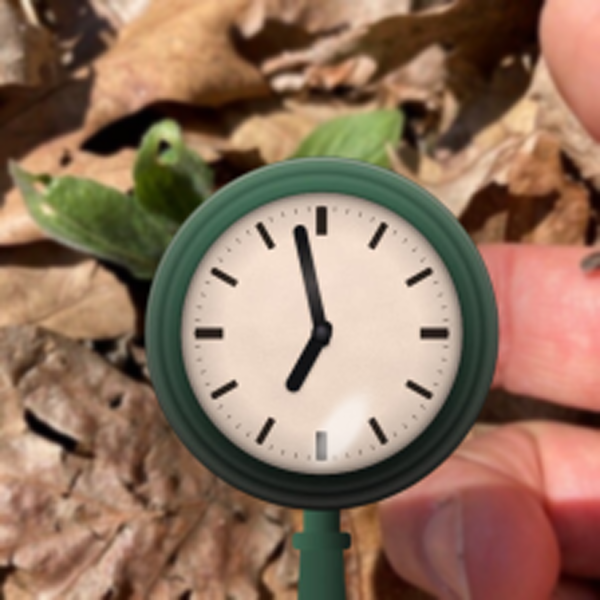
6:58
